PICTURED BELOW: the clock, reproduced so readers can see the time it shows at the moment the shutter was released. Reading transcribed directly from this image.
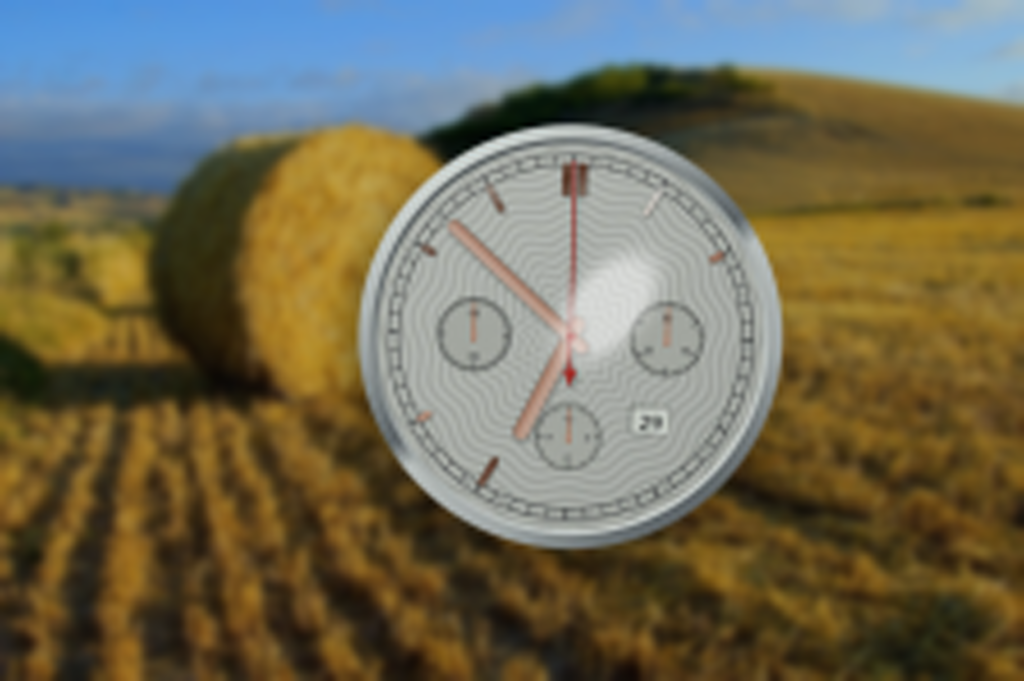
6:52
